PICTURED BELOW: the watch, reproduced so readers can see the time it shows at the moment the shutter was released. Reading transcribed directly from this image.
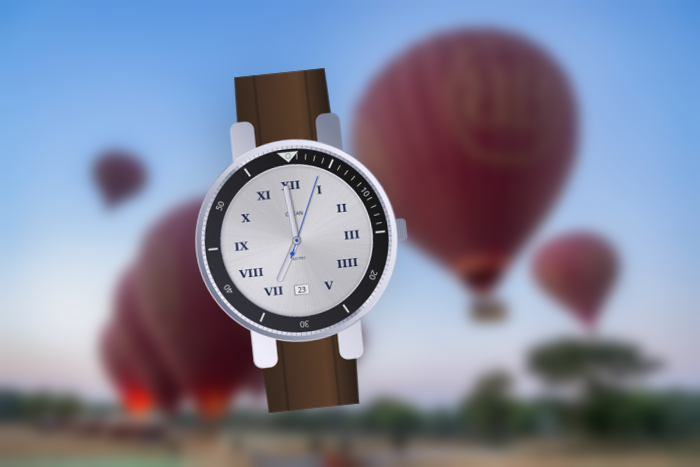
6:59:04
